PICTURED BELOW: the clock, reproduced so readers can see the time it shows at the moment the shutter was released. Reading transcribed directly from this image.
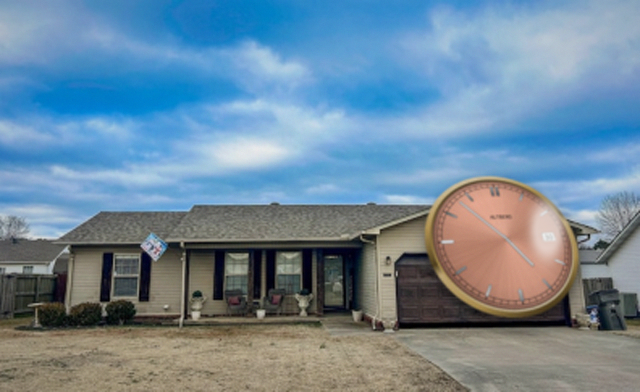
4:53
